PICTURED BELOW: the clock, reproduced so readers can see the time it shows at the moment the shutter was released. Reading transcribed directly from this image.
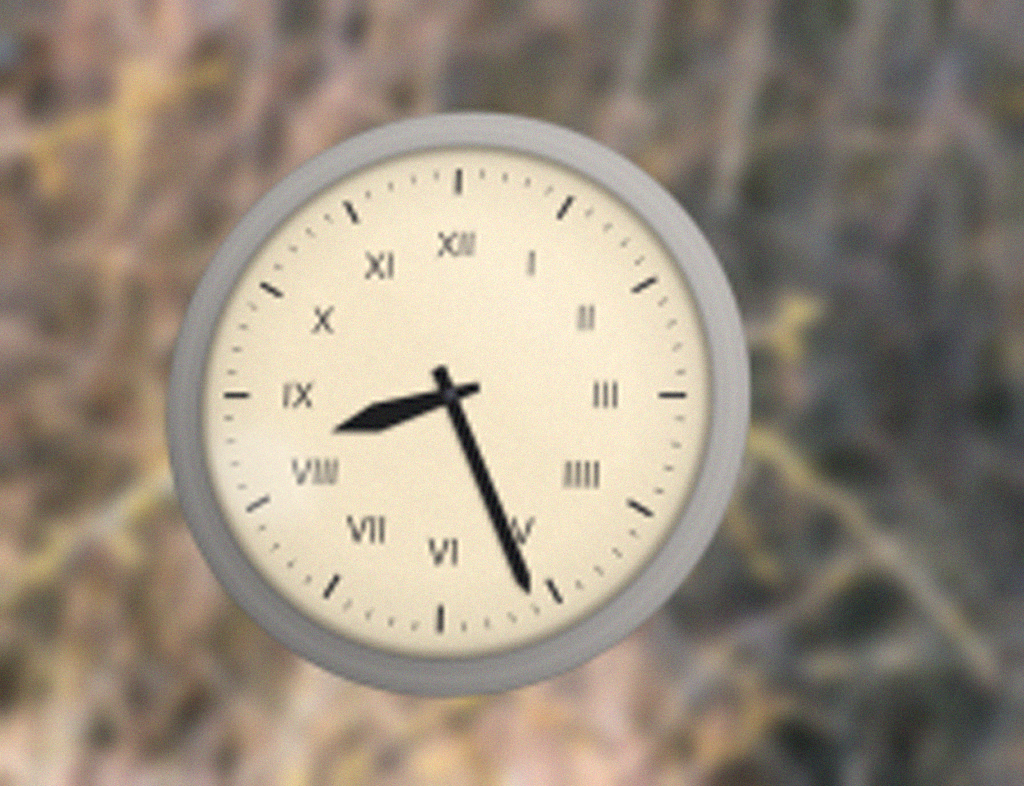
8:26
